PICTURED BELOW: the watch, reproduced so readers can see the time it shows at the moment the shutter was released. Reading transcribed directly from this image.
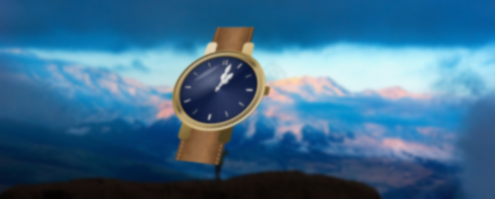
1:02
